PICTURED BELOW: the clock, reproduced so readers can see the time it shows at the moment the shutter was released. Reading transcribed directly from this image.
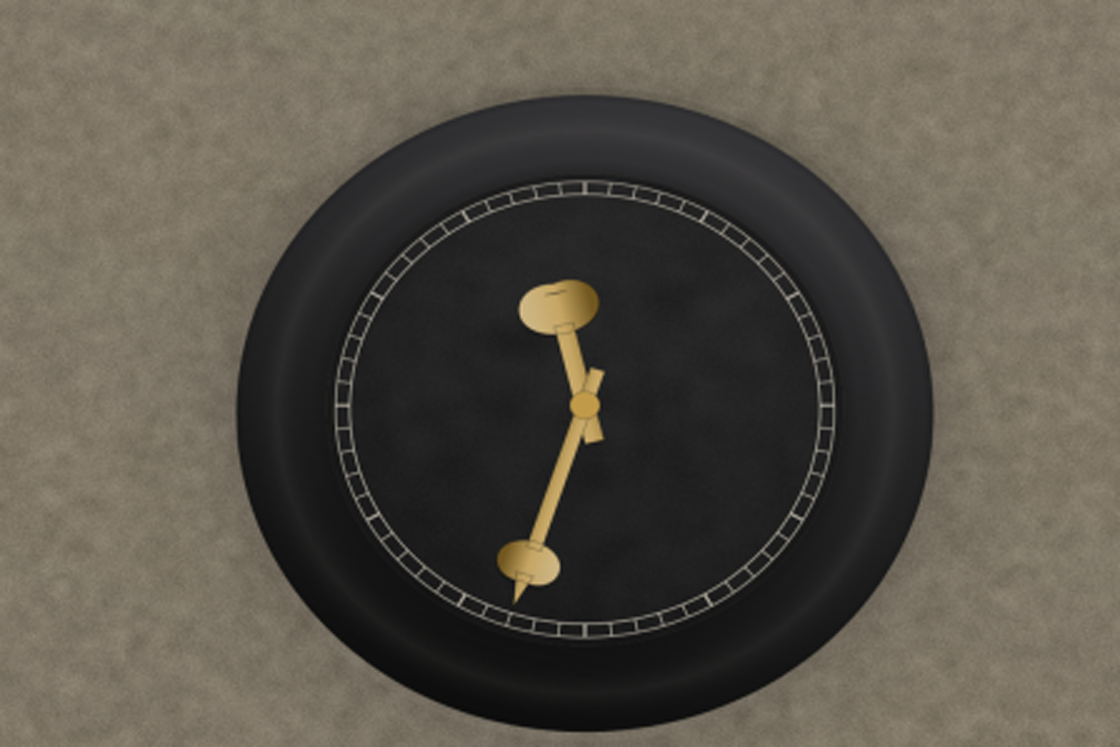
11:33
